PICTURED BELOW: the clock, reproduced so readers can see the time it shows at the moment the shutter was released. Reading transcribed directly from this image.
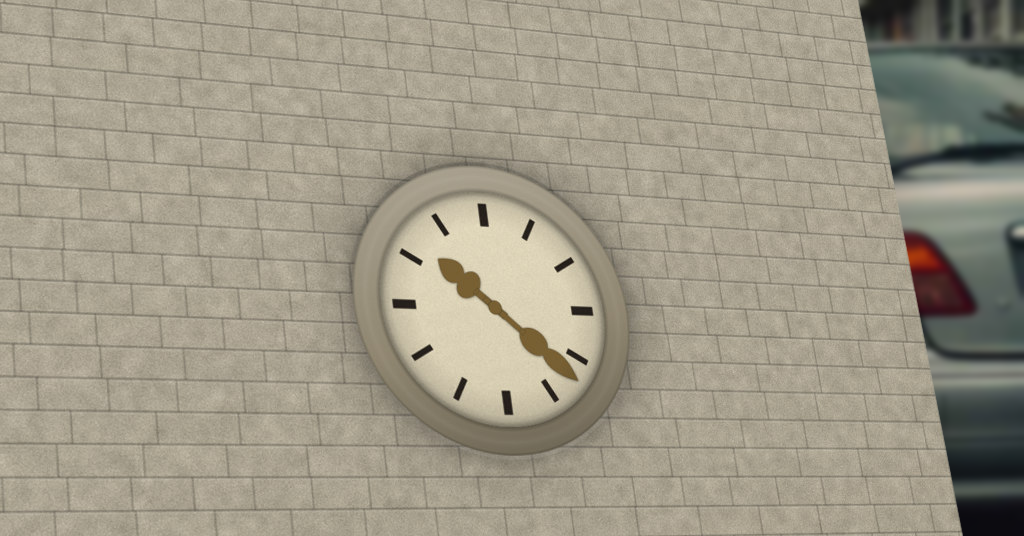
10:22
